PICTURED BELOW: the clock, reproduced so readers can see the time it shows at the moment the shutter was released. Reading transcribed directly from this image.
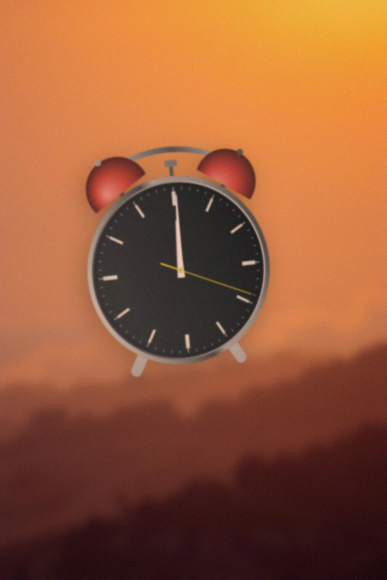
12:00:19
